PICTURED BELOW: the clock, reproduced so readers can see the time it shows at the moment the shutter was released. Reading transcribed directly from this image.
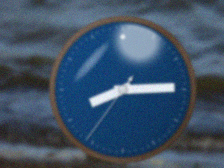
8:14:36
